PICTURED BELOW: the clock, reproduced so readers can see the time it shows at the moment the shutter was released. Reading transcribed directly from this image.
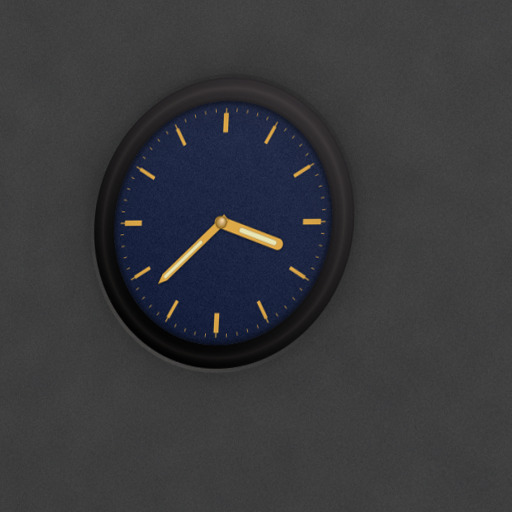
3:38
